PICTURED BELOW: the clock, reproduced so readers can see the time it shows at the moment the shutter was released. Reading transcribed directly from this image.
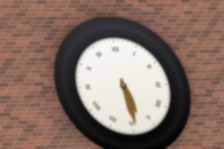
5:29
